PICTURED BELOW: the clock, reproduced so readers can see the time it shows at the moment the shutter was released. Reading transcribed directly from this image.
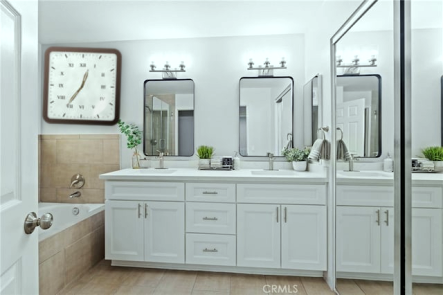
12:36
